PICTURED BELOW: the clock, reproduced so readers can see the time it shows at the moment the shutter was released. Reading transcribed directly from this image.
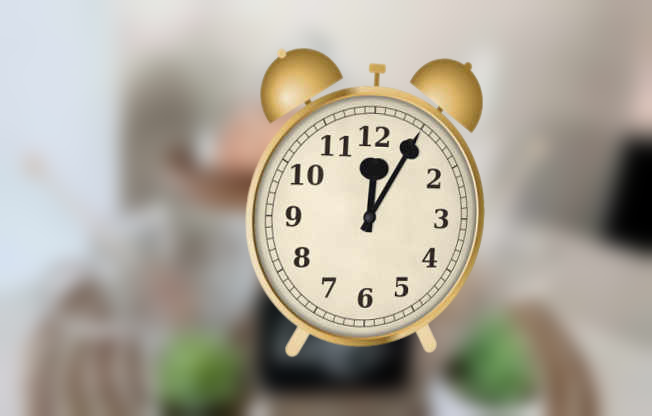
12:05
